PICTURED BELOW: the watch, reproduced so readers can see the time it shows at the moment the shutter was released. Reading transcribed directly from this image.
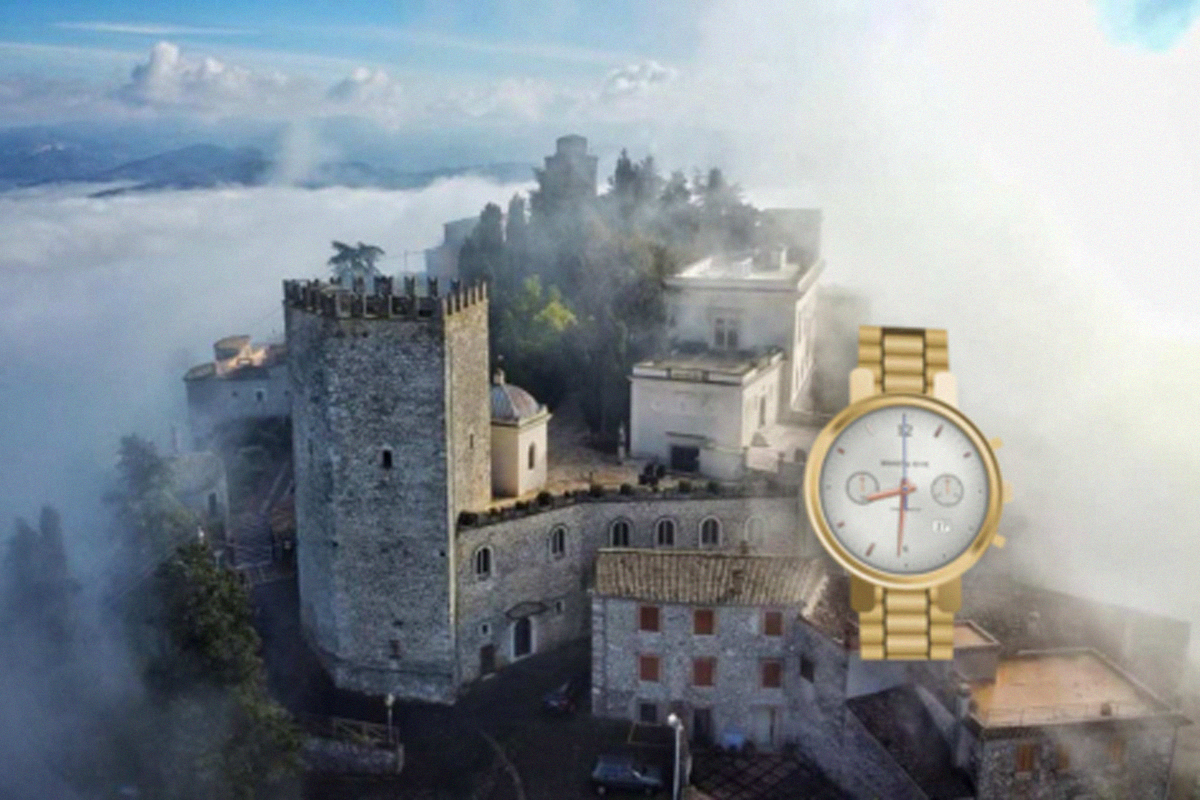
8:31
